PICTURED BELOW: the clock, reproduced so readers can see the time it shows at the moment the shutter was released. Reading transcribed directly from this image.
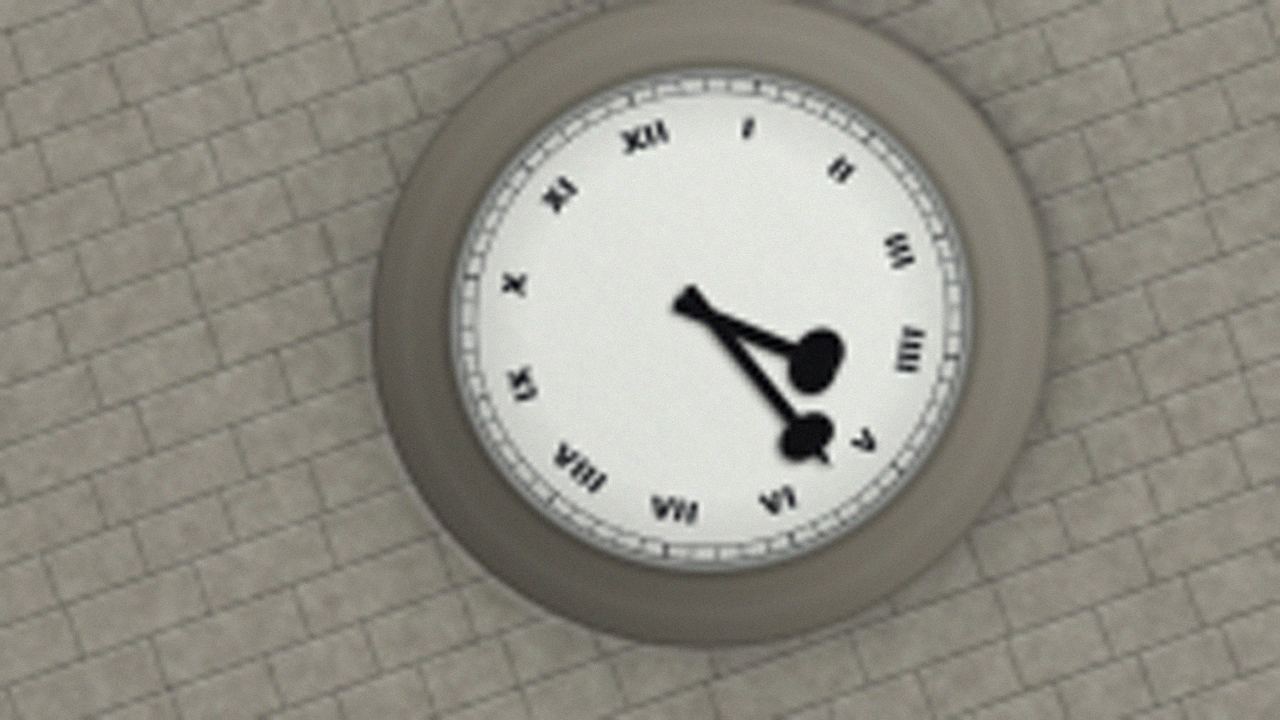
4:27
